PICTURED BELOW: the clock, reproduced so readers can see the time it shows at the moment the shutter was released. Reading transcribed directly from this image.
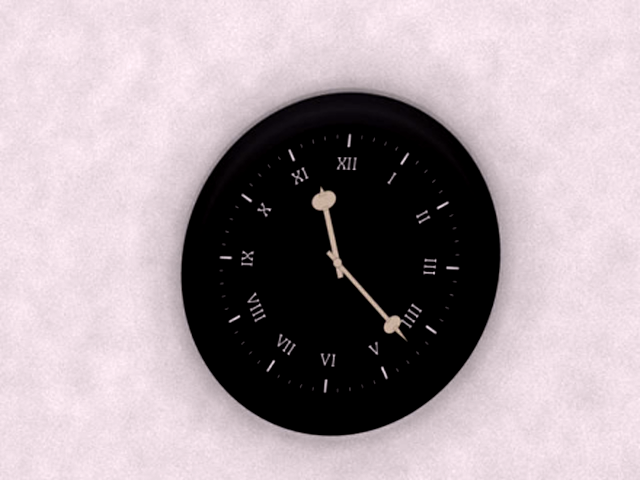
11:22
